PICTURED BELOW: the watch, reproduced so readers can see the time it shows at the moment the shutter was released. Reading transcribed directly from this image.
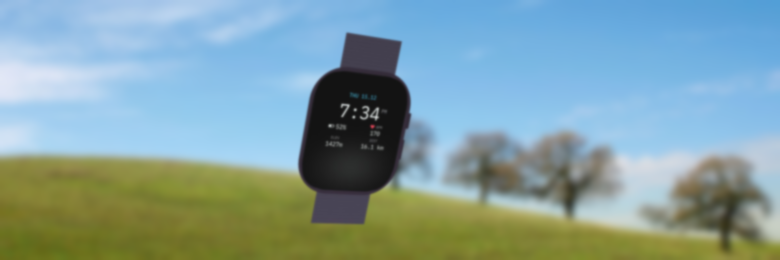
7:34
